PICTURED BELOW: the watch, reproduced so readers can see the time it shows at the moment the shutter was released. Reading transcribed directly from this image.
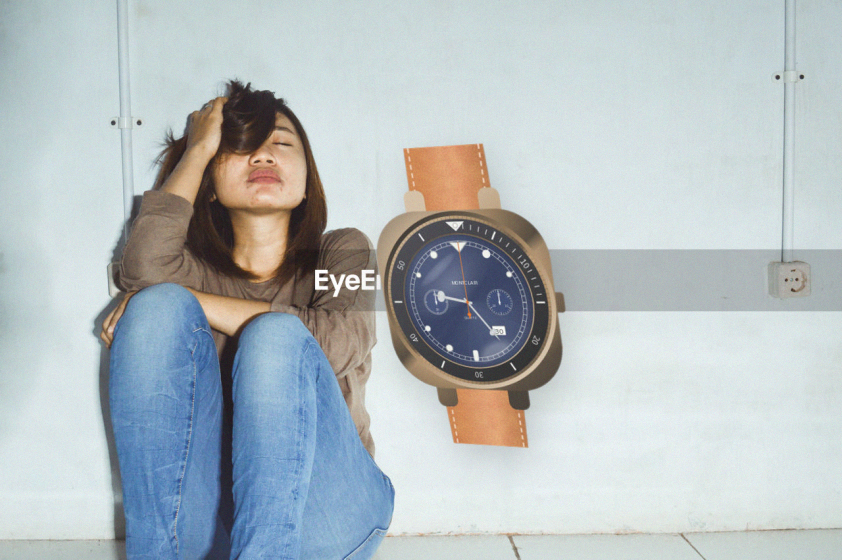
9:24
